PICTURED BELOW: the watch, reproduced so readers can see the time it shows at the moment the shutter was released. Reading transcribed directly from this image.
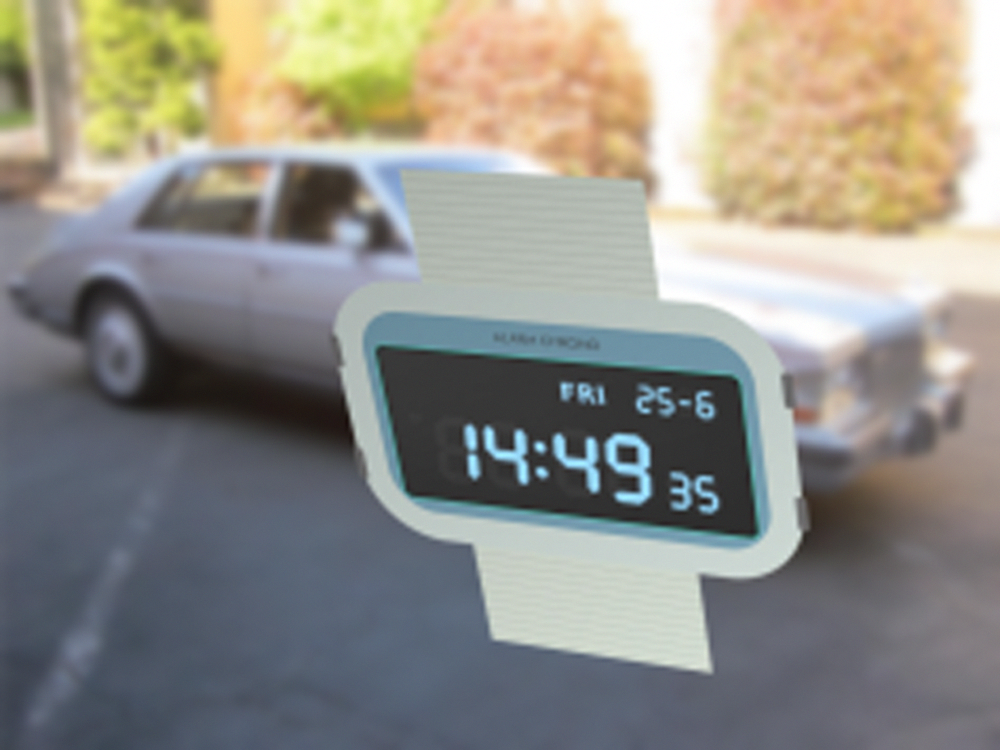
14:49:35
